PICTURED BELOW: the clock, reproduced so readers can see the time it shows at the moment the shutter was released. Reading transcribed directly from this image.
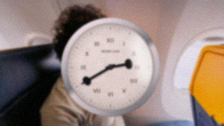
2:40
